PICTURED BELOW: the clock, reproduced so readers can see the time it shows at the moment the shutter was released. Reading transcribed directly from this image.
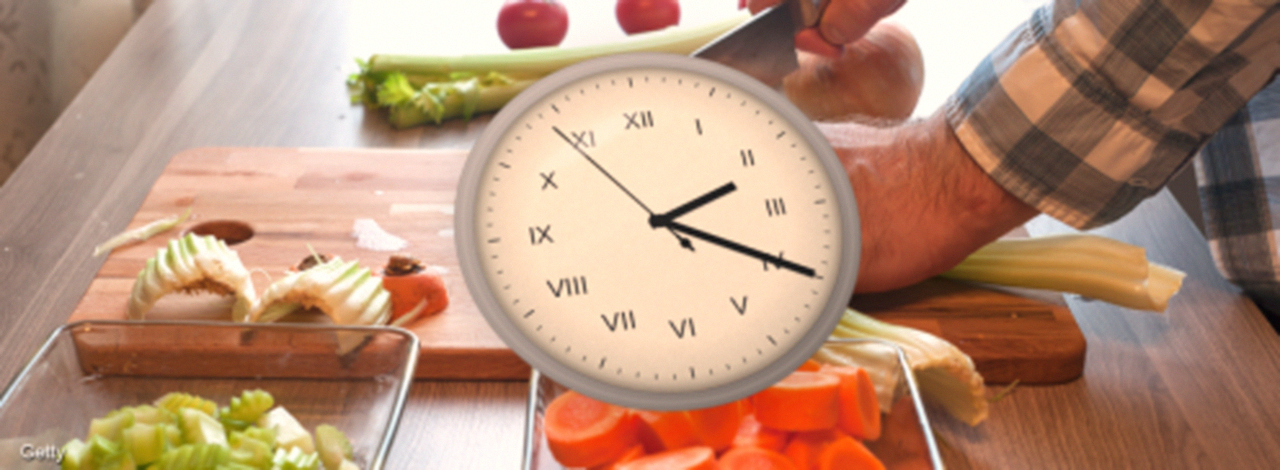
2:19:54
